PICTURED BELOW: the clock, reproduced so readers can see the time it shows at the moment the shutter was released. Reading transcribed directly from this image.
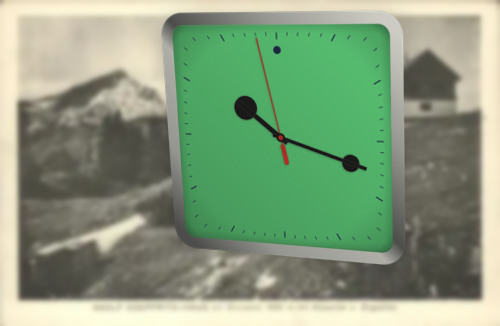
10:17:58
